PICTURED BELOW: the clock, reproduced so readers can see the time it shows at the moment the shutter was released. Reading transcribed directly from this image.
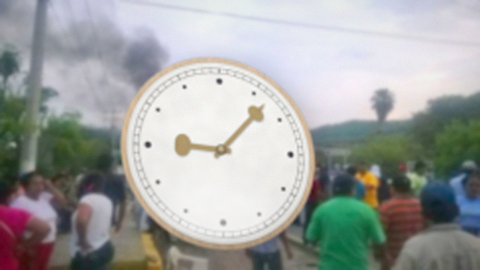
9:07
